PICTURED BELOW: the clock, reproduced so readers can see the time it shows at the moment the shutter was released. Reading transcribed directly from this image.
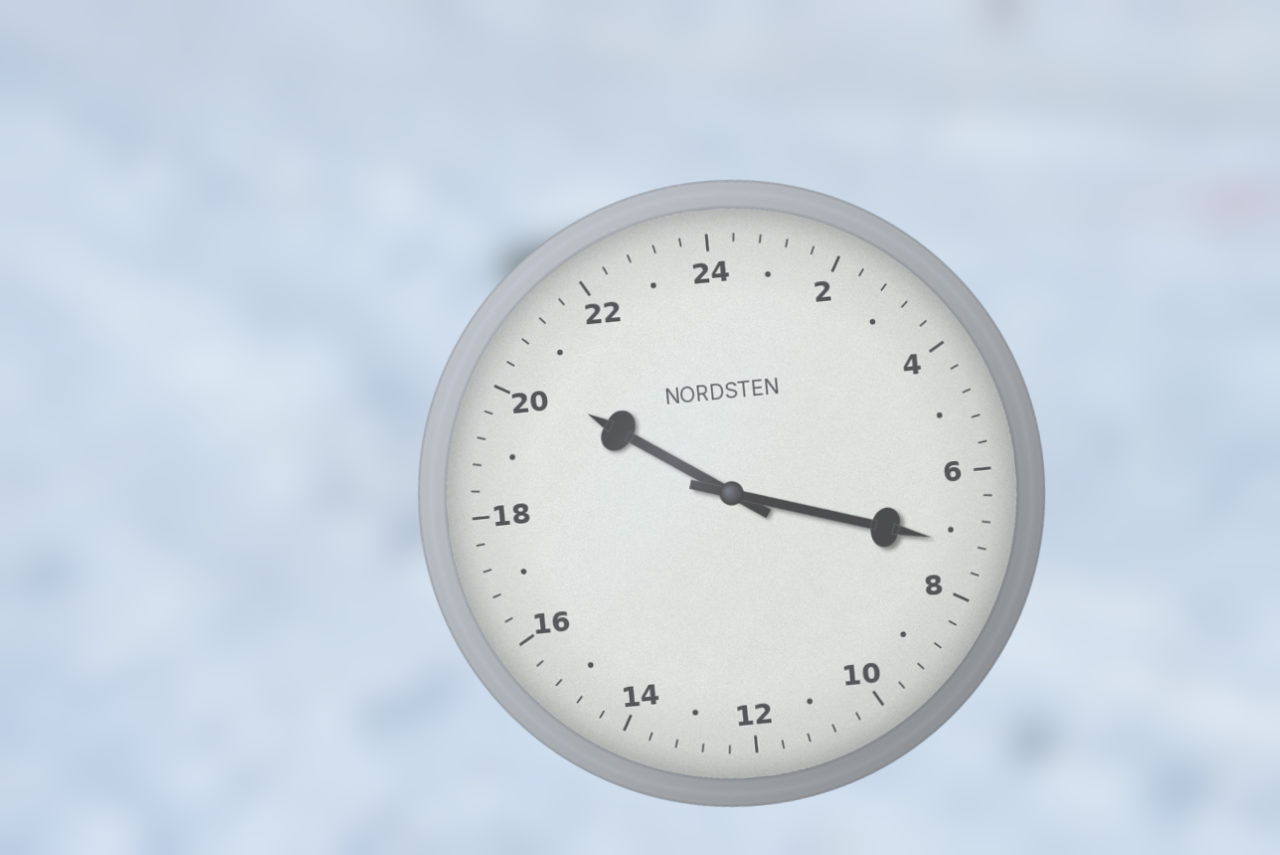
20:18
